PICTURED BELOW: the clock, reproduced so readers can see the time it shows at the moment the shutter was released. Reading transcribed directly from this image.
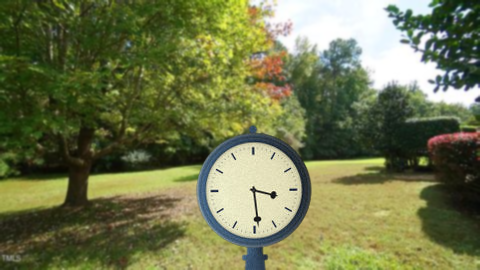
3:29
